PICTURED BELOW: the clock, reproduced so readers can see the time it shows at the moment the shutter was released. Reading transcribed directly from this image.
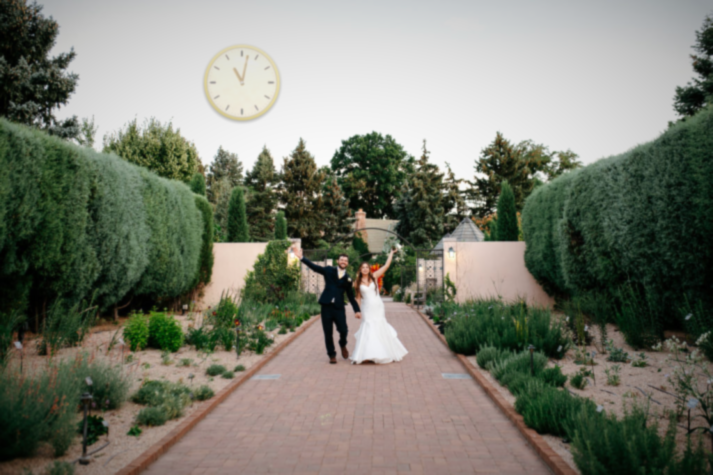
11:02
